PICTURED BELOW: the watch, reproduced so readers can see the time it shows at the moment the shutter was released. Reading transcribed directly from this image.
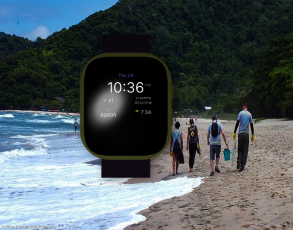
10:36
